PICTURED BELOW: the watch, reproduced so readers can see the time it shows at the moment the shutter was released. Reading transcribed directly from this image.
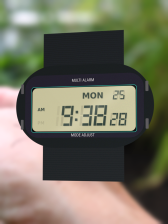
9:38:28
